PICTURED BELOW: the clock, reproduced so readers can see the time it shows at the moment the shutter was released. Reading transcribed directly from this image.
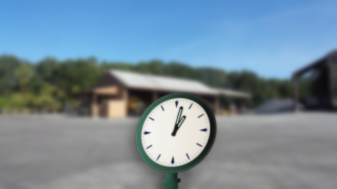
1:02
